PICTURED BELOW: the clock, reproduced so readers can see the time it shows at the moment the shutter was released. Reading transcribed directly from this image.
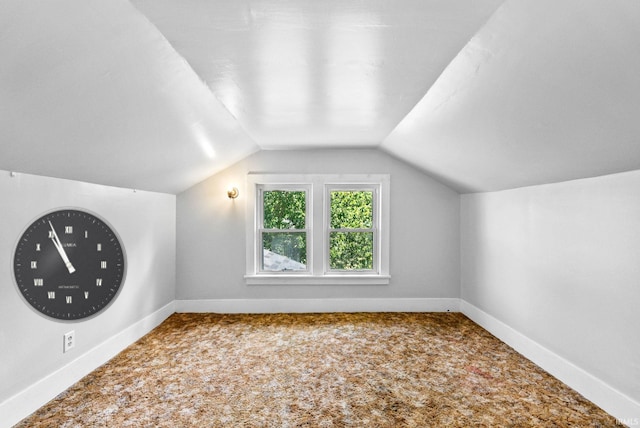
10:56
